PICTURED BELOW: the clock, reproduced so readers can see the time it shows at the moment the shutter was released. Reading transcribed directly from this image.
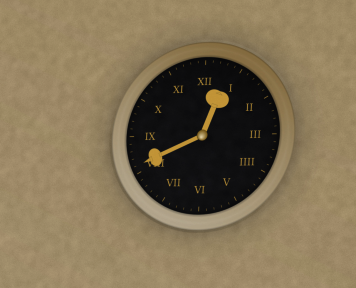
12:41
